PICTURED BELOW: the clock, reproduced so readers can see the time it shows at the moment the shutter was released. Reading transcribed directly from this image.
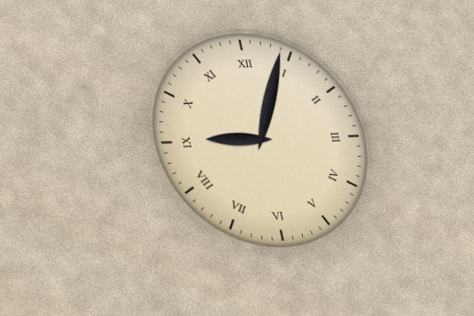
9:04
